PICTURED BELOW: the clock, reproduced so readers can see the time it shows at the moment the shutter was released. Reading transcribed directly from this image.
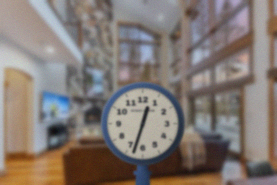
12:33
